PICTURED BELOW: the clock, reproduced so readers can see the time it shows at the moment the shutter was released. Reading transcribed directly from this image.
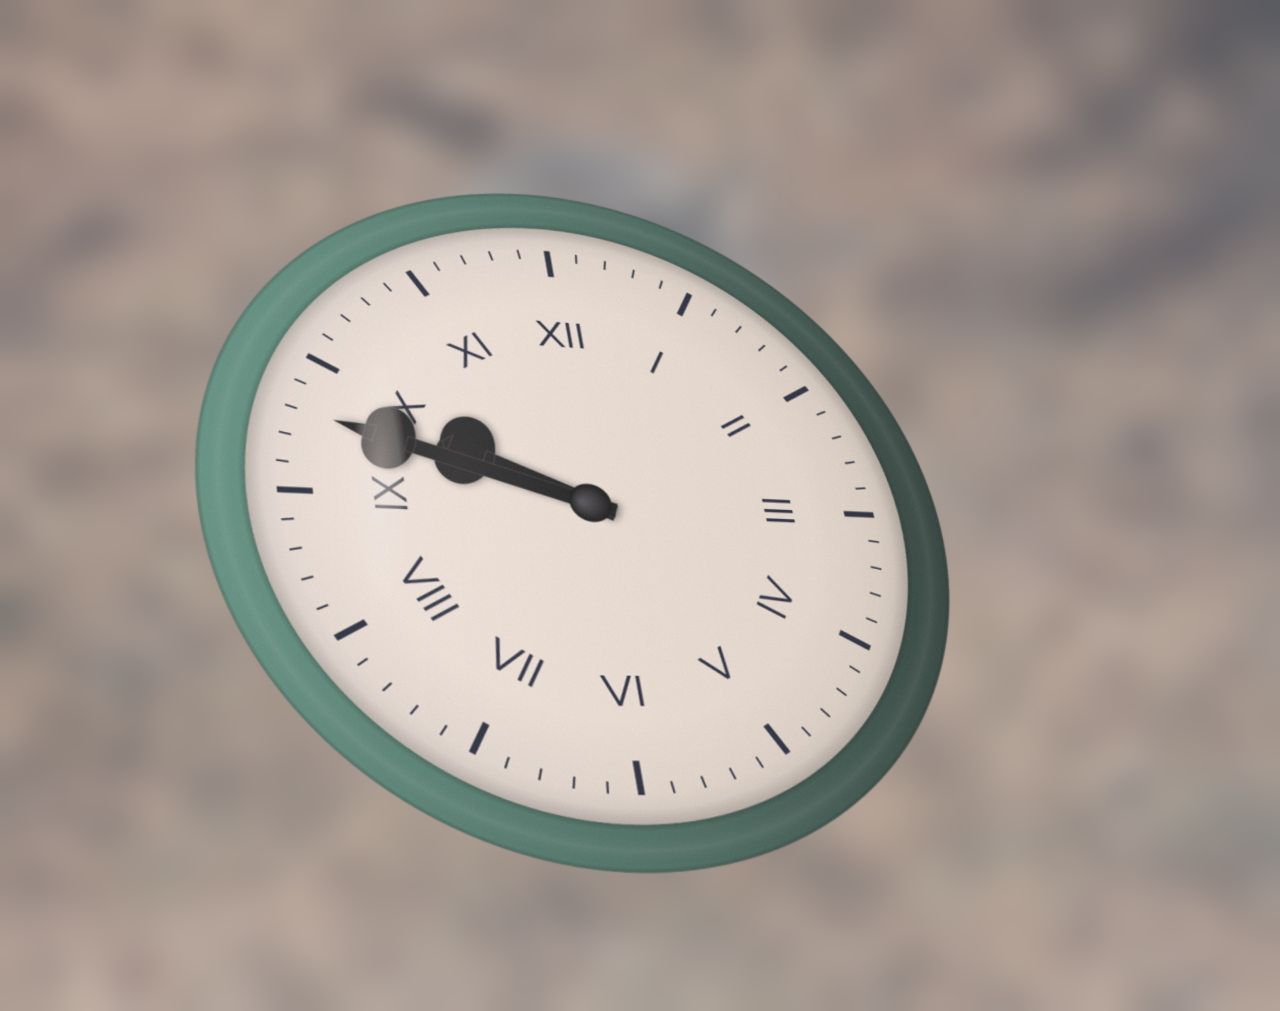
9:48
